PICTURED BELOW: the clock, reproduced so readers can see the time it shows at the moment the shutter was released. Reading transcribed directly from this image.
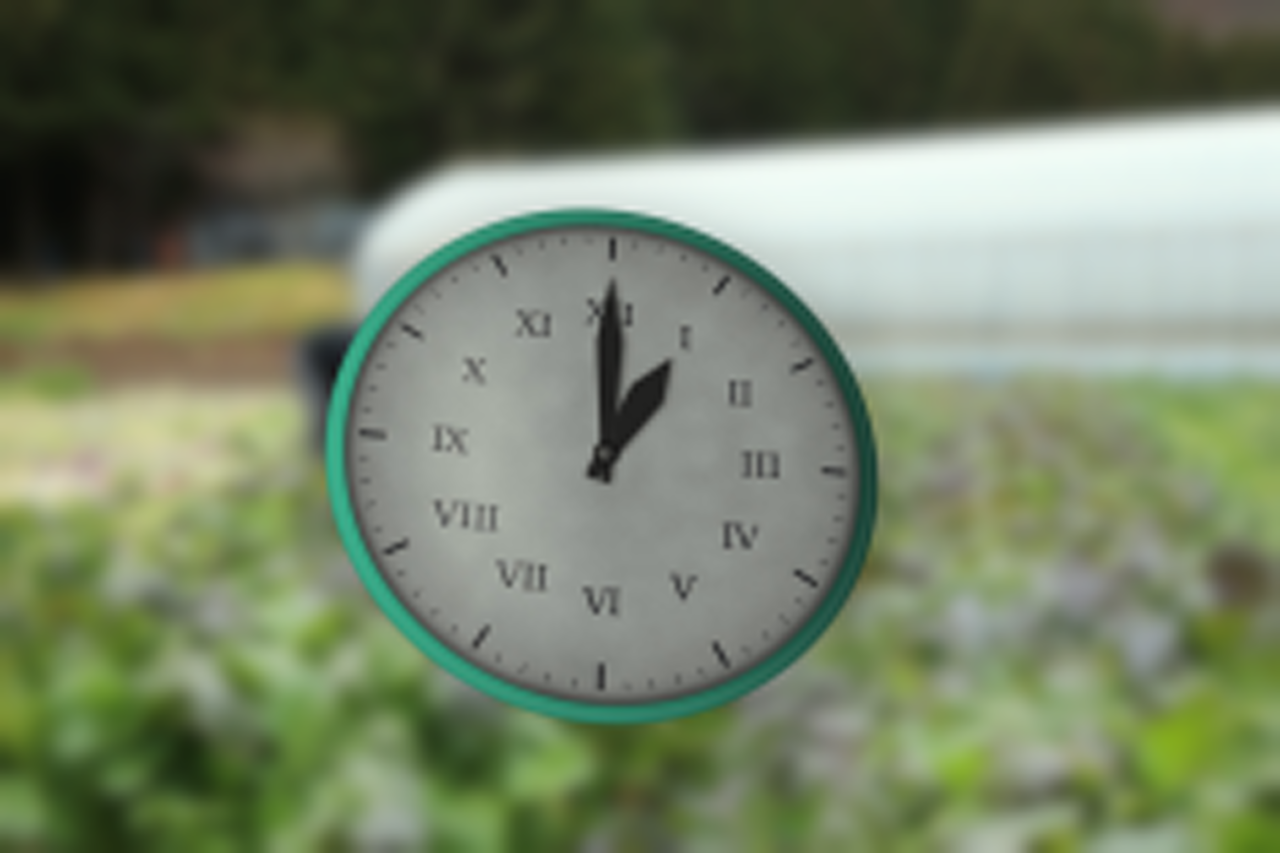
1:00
